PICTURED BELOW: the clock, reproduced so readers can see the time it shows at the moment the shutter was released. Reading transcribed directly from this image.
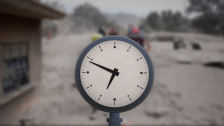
6:49
